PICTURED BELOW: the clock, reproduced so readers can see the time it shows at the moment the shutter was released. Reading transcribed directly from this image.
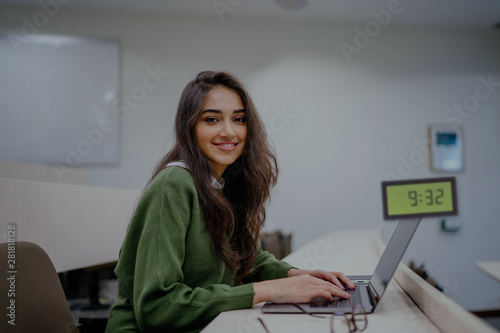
9:32
